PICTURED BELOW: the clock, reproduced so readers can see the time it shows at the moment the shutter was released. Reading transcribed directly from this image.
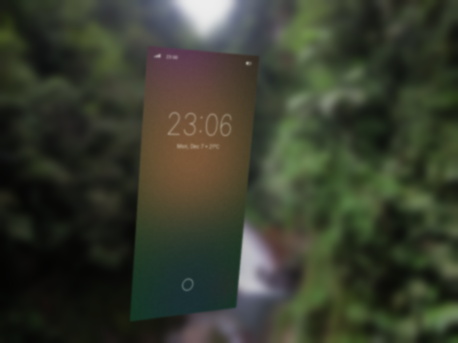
23:06
